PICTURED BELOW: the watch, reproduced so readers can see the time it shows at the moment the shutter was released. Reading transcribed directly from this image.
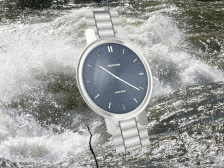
10:21
